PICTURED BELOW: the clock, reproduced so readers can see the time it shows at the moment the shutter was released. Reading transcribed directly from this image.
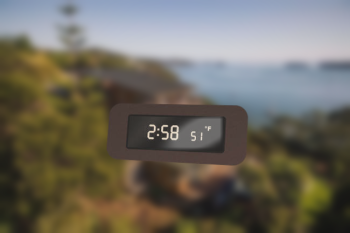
2:58
